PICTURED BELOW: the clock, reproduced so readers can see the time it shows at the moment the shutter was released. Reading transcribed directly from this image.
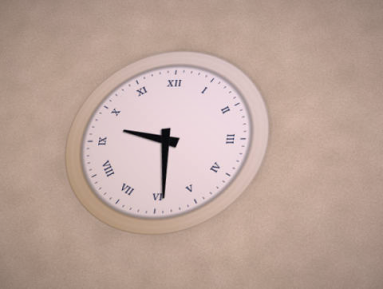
9:29
